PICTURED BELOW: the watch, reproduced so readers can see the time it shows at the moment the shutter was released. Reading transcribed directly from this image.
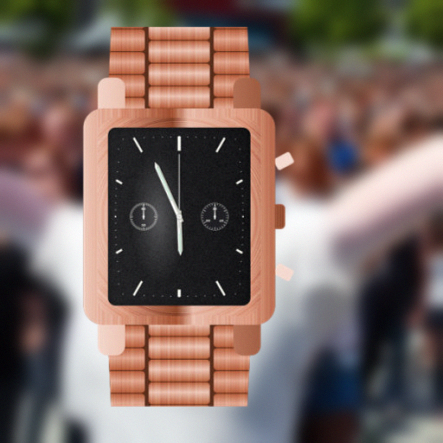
5:56
